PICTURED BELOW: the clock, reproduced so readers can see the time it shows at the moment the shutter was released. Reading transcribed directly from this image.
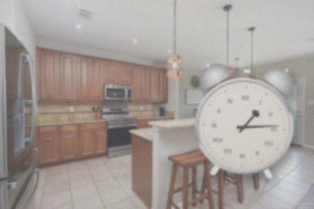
1:14
